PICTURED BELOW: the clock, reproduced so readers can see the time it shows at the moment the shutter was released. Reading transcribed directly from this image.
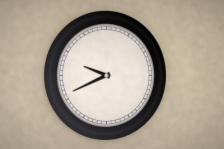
9:41
